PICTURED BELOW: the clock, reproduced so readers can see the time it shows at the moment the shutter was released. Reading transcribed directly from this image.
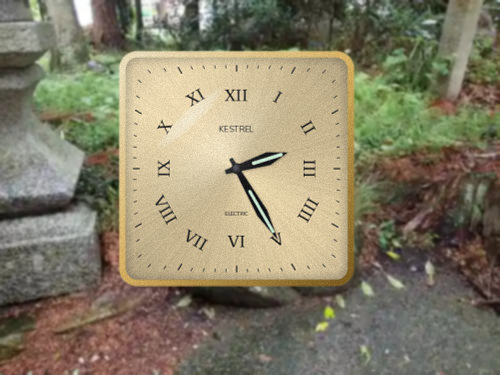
2:25
